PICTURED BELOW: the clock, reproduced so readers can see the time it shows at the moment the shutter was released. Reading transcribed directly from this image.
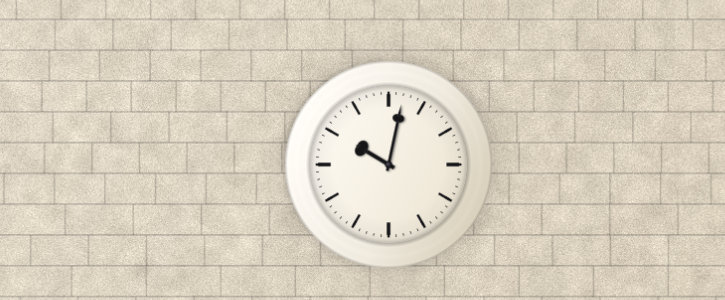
10:02
